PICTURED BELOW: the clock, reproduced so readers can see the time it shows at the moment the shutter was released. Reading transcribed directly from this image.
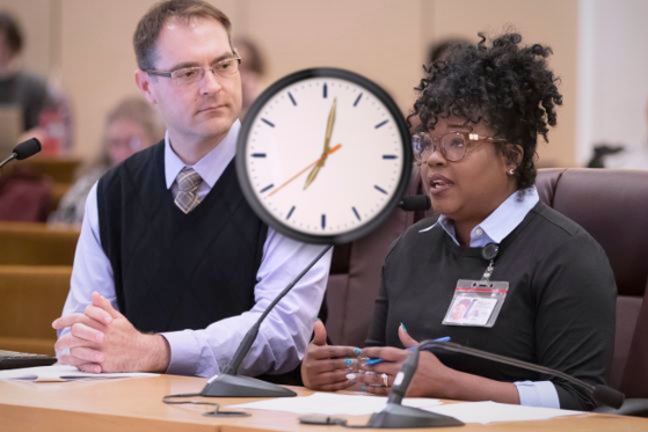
7:01:39
